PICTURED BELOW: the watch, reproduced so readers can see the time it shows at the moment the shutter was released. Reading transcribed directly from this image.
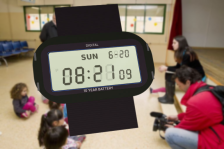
8:21:09
